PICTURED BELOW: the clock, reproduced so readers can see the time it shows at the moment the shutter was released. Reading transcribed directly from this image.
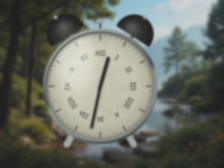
12:32
